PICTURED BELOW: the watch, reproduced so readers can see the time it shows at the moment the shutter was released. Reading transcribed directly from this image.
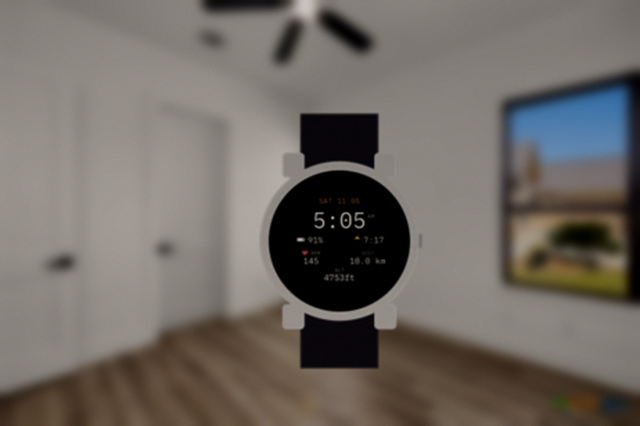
5:05
